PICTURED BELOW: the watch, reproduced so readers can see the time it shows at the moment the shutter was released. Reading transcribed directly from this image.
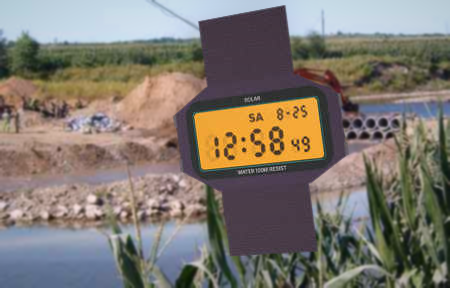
12:58:49
